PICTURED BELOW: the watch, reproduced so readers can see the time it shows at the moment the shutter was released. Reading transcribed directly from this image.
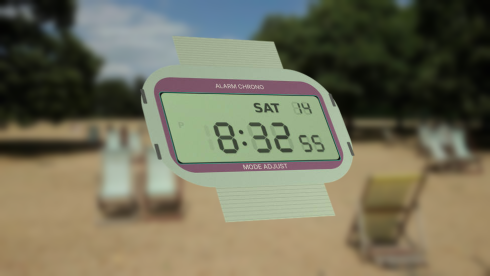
8:32:55
